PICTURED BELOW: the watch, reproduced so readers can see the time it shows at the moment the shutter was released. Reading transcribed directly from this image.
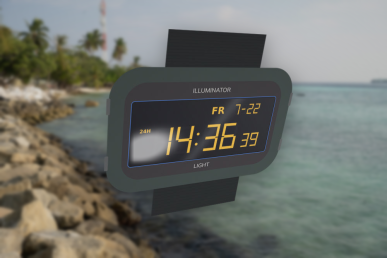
14:36:39
